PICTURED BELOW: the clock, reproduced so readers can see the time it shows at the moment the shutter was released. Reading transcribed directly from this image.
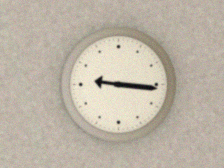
9:16
